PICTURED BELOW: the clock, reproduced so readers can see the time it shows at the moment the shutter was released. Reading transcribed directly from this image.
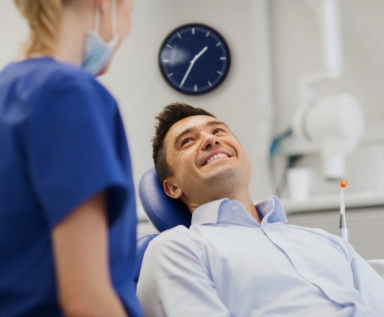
1:35
